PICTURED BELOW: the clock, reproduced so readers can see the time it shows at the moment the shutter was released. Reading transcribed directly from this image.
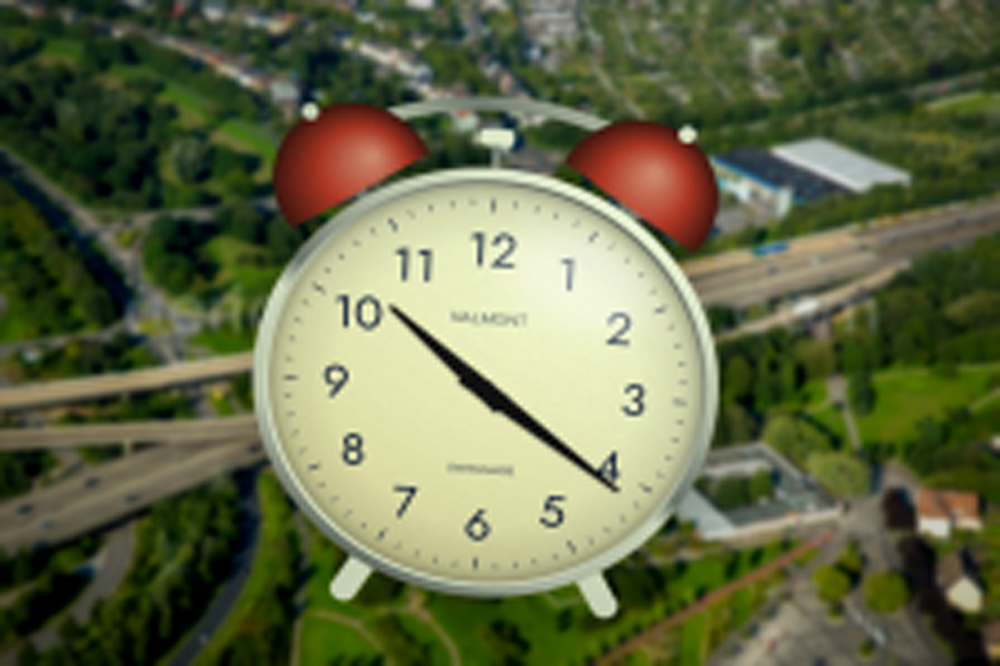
10:21
